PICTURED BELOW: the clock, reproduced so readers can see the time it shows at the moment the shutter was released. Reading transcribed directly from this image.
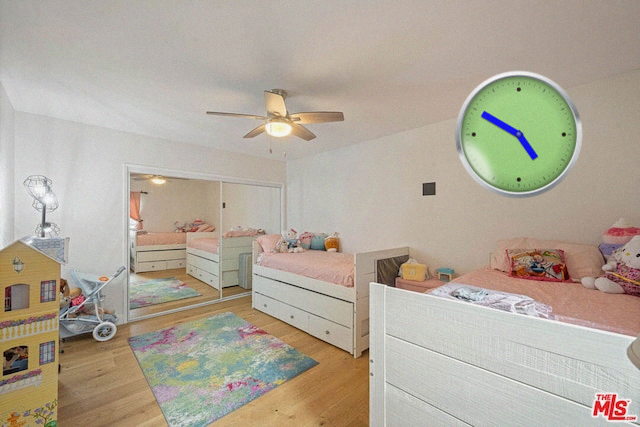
4:50
